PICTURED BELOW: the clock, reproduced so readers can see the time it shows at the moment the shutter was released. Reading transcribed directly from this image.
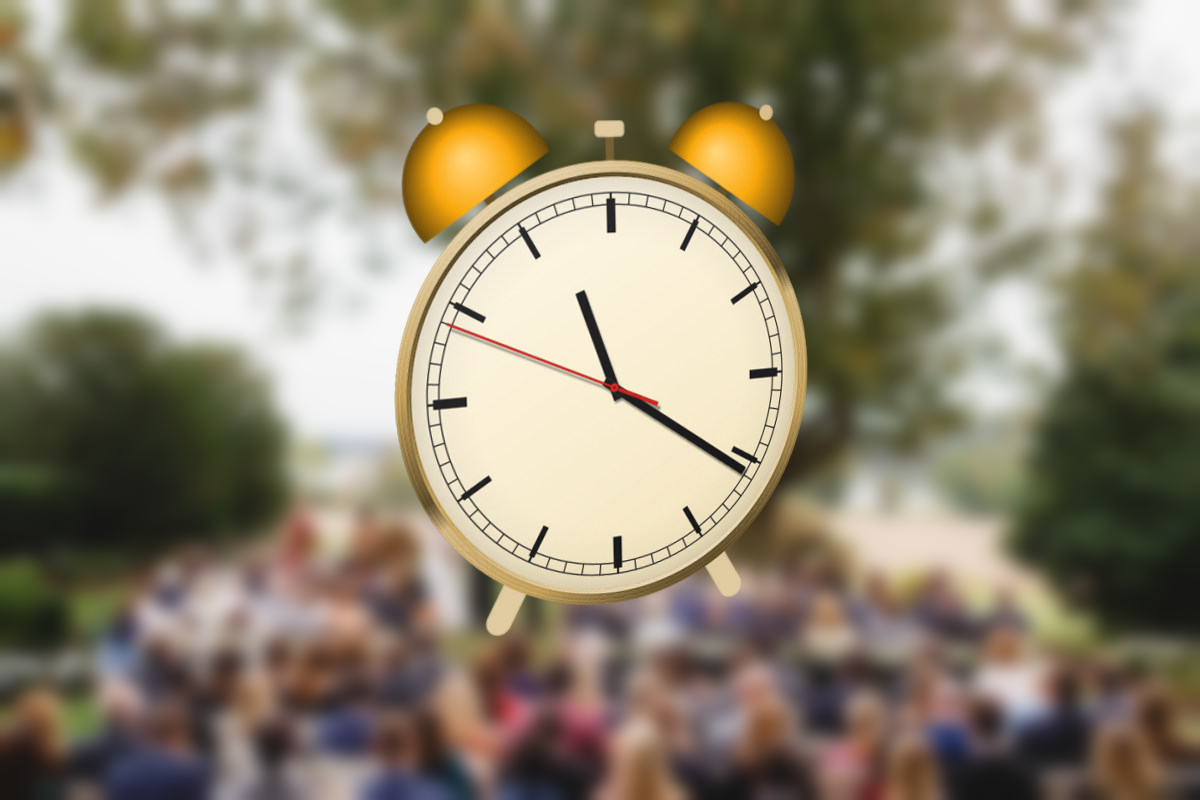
11:20:49
